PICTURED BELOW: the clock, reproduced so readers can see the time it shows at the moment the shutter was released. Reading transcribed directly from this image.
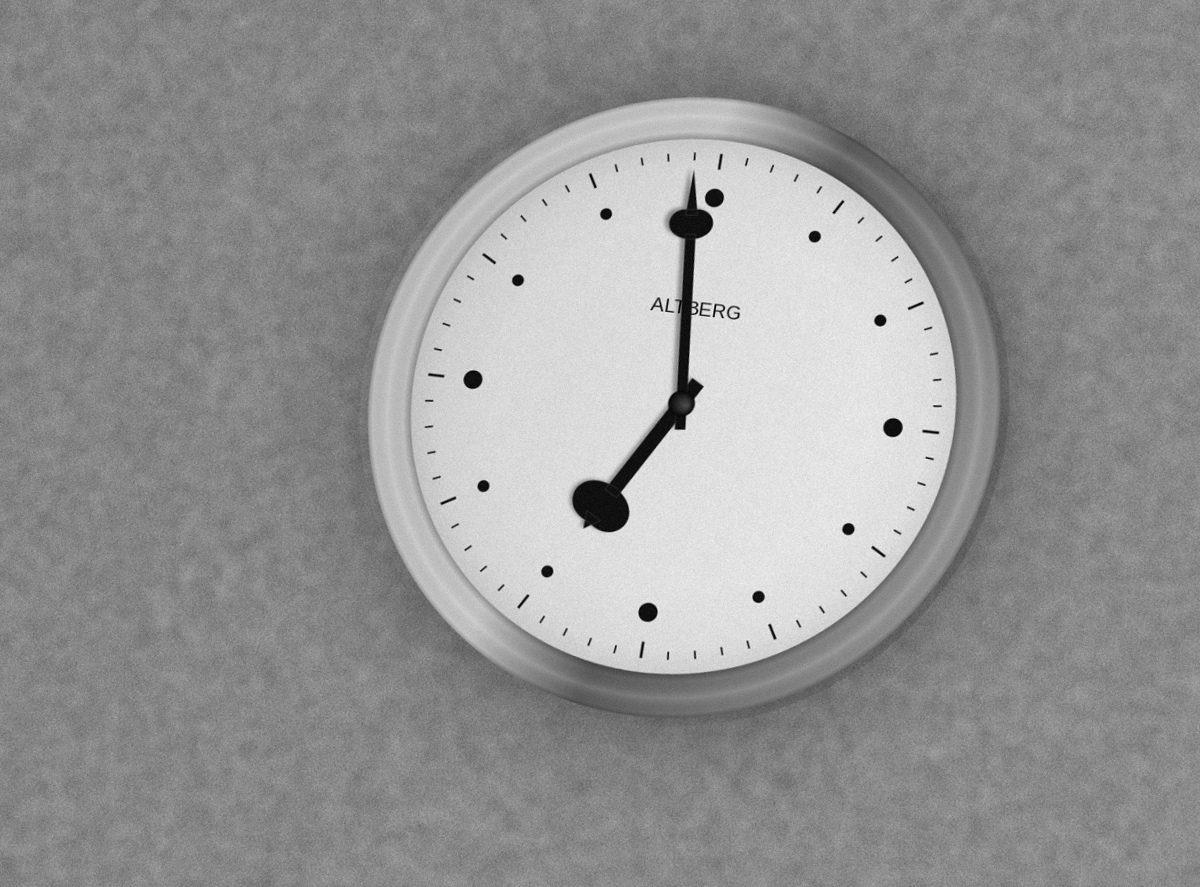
6:59
